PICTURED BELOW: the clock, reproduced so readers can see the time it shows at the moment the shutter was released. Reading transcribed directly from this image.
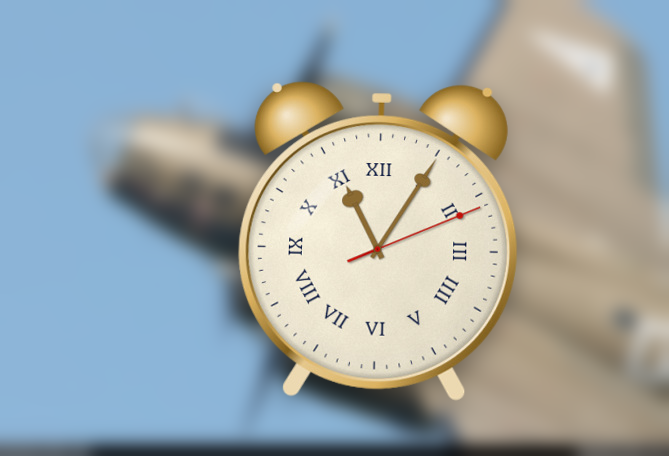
11:05:11
